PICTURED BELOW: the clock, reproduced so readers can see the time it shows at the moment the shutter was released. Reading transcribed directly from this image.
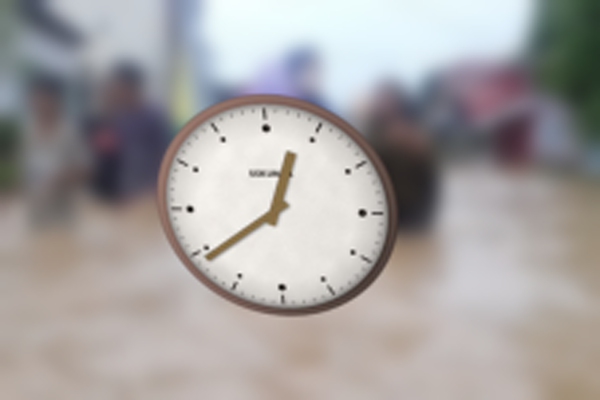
12:39
